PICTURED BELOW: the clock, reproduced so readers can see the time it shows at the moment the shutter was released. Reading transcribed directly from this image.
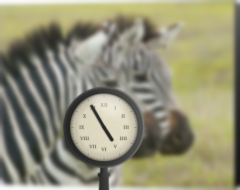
4:55
